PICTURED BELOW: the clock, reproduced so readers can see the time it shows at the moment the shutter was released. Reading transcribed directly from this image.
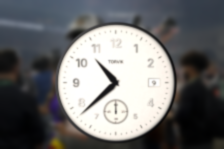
10:38
